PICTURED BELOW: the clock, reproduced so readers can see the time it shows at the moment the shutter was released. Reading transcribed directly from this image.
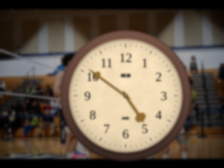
4:51
